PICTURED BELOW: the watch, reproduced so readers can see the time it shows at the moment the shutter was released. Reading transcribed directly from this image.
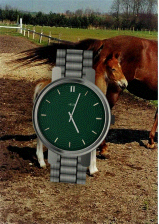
5:03
